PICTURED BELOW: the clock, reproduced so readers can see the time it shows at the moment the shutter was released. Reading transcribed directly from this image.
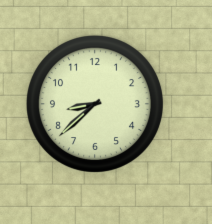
8:38
